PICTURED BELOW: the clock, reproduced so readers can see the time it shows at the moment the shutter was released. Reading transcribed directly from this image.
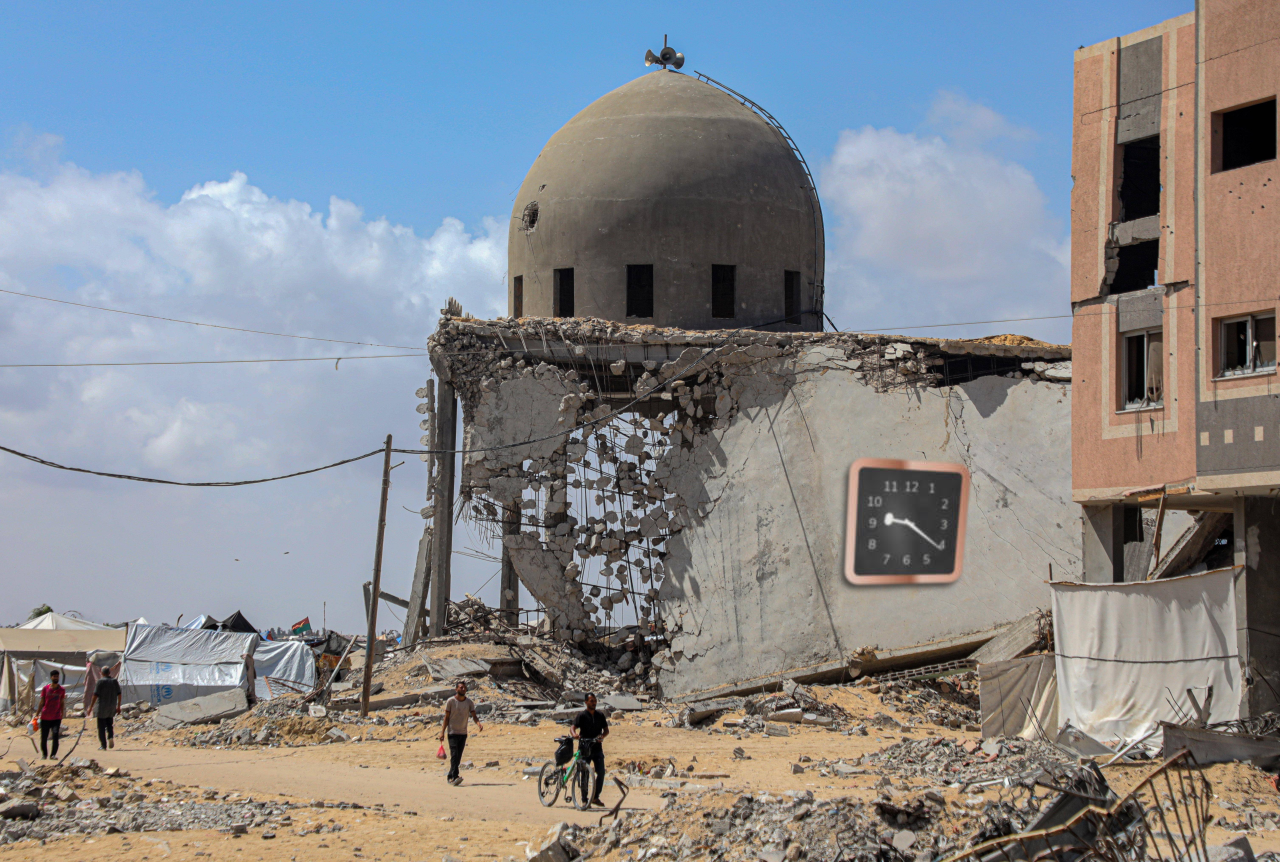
9:21
